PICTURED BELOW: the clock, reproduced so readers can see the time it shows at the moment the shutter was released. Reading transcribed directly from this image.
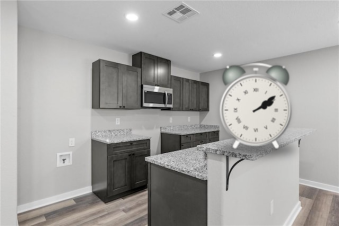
2:09
